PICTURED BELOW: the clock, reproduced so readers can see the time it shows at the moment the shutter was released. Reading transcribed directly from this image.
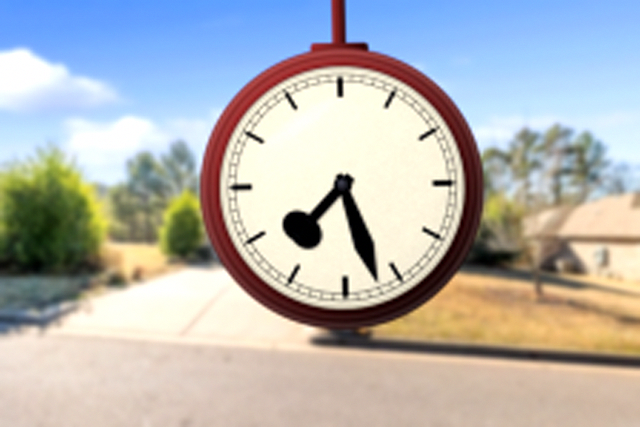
7:27
